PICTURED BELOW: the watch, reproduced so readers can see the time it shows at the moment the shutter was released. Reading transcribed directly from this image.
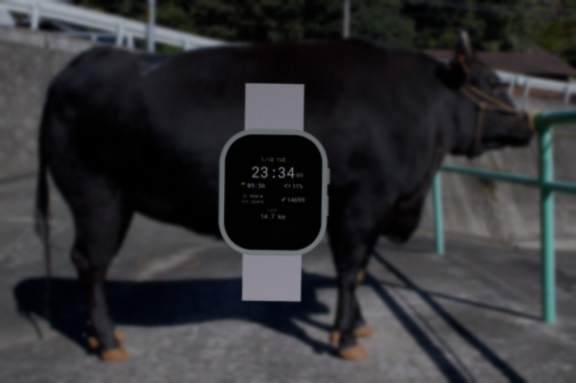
23:34
